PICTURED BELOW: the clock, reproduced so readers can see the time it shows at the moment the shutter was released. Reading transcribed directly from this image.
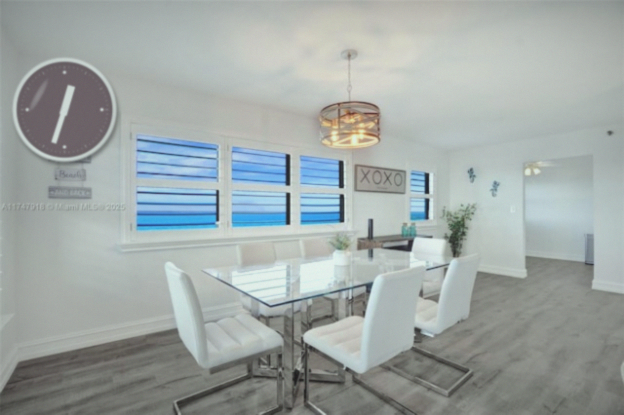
12:33
